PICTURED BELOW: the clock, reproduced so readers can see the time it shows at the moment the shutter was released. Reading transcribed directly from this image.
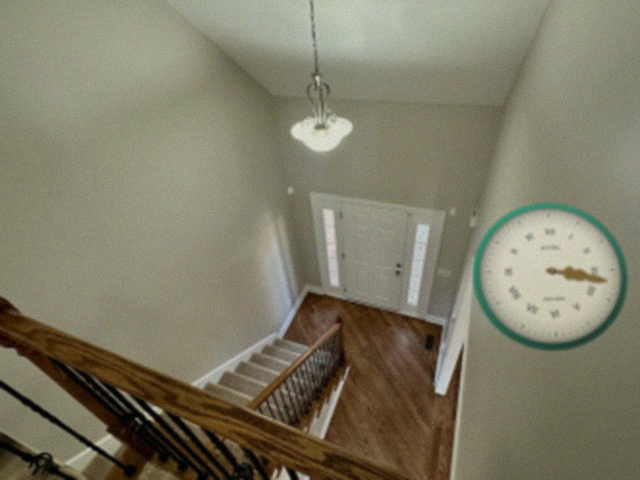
3:17
